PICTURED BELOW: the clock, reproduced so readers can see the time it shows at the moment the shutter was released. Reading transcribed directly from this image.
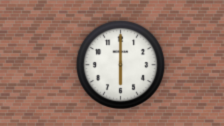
6:00
